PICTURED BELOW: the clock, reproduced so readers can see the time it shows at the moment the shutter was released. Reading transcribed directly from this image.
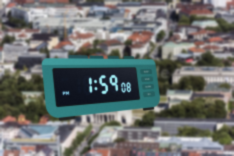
1:59:08
